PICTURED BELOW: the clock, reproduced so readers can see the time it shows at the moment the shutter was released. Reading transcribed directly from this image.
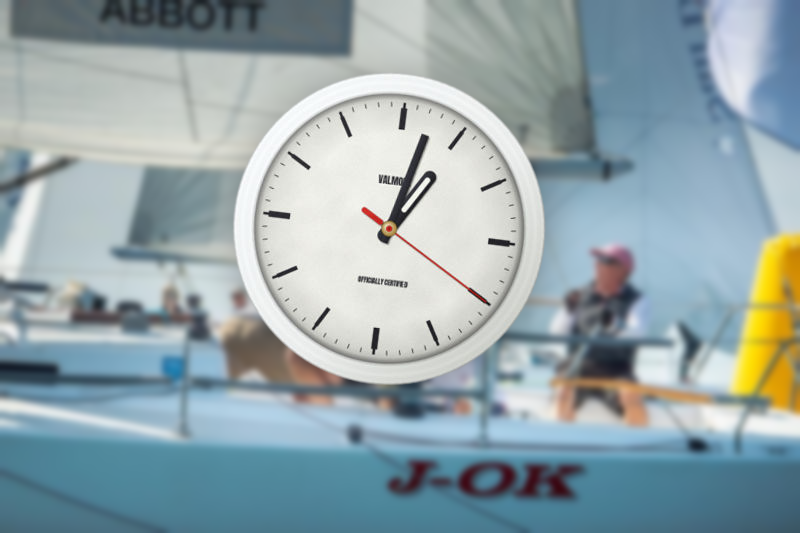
1:02:20
